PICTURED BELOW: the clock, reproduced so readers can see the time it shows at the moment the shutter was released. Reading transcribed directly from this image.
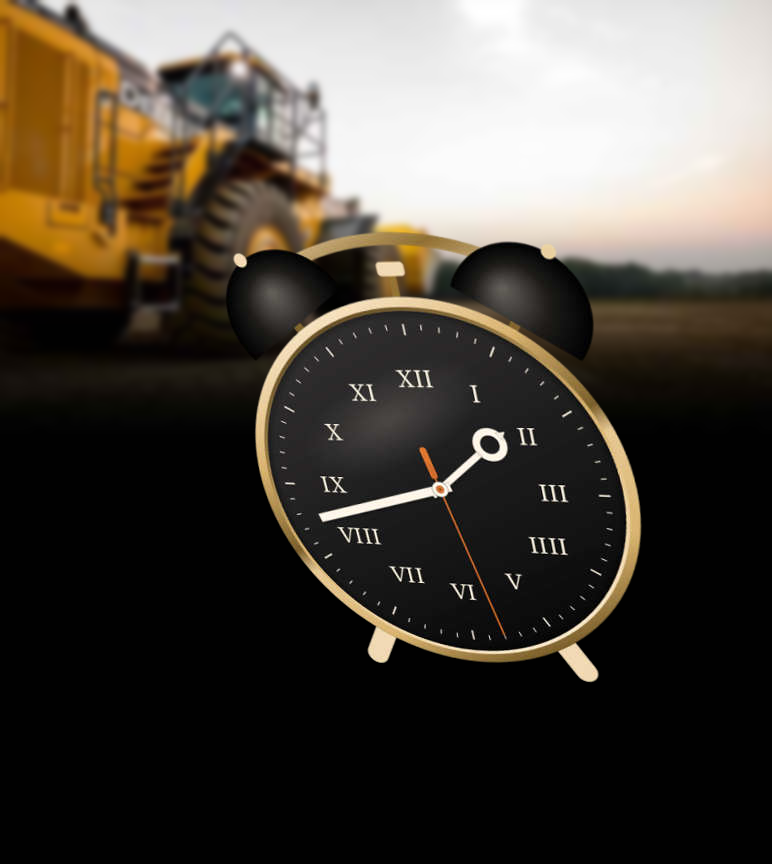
1:42:28
